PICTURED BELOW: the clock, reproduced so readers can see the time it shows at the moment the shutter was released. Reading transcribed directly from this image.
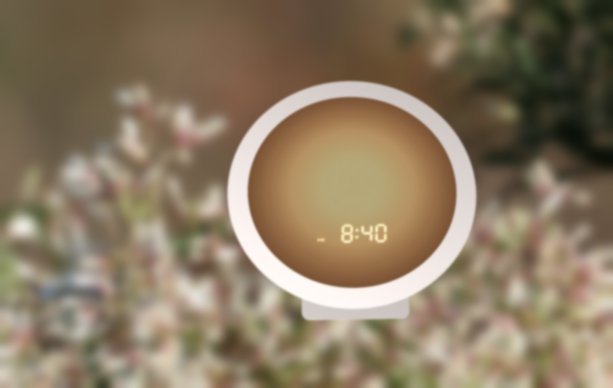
8:40
